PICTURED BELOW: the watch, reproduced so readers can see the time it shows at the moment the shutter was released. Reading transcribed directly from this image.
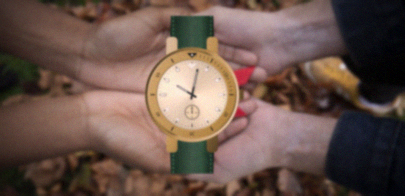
10:02
